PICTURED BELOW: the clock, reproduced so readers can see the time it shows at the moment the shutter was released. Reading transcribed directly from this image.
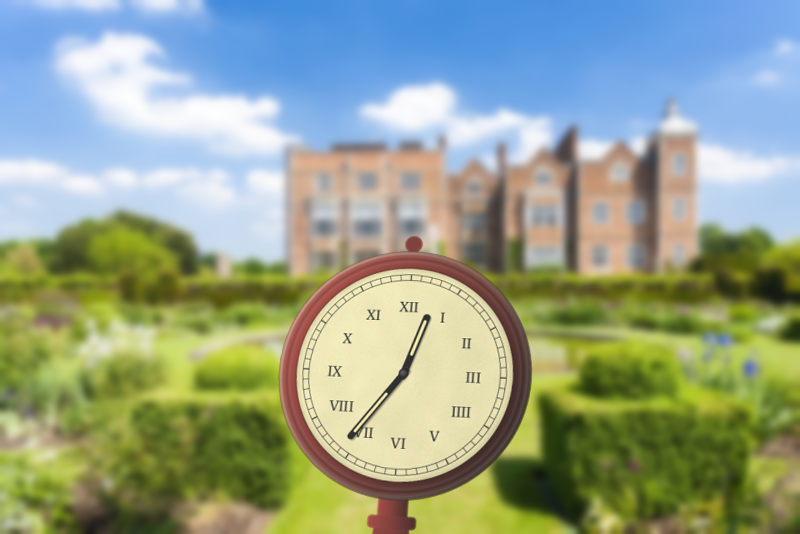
12:36
